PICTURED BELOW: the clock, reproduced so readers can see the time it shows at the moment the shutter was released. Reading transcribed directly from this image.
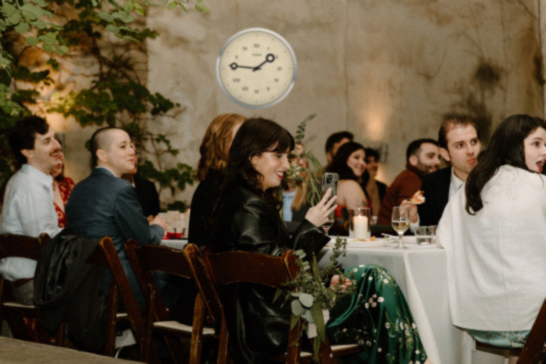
1:46
